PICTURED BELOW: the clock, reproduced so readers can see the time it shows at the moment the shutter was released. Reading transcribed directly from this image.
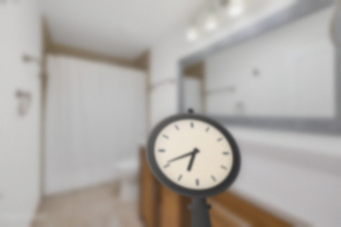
6:41
